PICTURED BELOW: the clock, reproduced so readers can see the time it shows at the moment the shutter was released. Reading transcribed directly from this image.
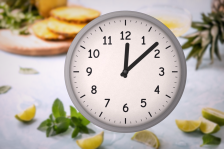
12:08
